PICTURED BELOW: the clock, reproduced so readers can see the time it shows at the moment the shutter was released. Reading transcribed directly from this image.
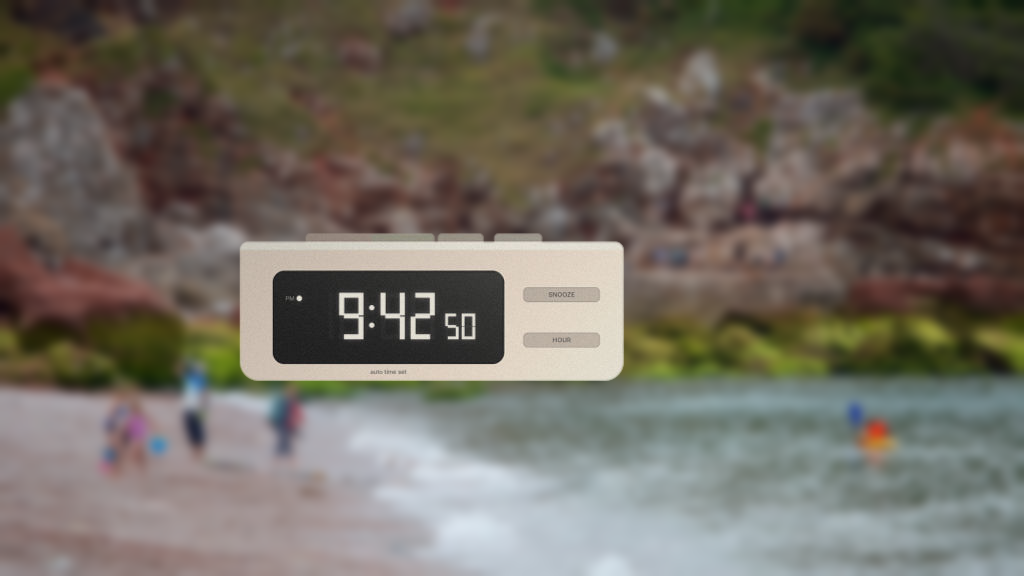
9:42:50
